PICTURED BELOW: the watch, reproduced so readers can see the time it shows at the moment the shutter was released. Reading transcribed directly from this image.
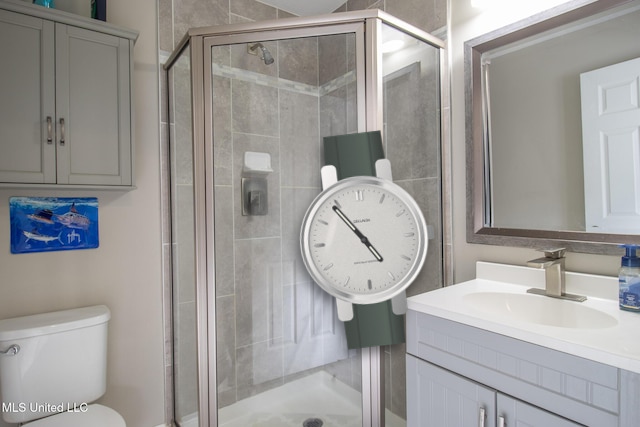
4:54
